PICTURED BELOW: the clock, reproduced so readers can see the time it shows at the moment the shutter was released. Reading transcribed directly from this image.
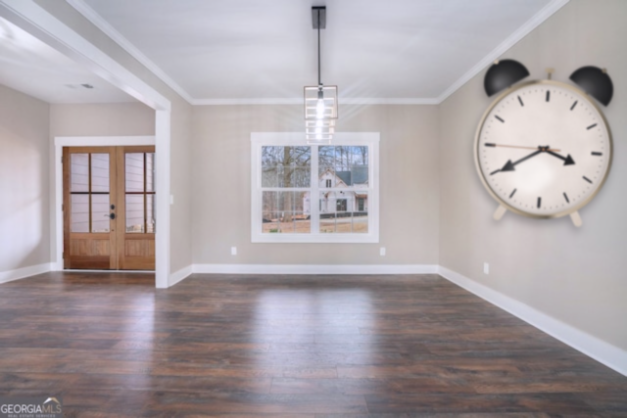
3:39:45
